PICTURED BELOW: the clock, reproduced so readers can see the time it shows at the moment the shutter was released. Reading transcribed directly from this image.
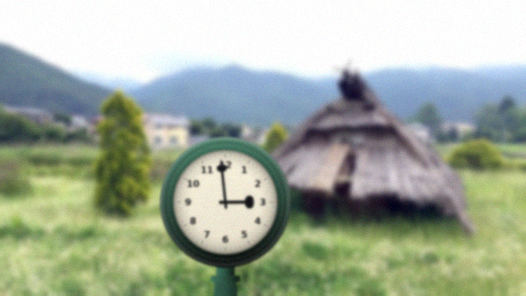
2:59
